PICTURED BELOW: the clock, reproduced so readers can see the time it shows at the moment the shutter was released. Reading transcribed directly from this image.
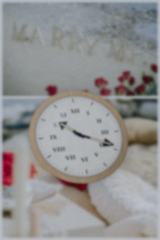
10:19
